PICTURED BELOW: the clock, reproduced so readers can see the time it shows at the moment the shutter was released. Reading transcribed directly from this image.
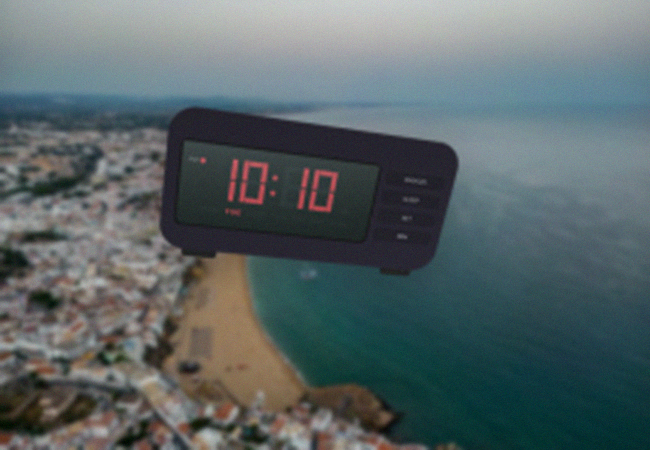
10:10
